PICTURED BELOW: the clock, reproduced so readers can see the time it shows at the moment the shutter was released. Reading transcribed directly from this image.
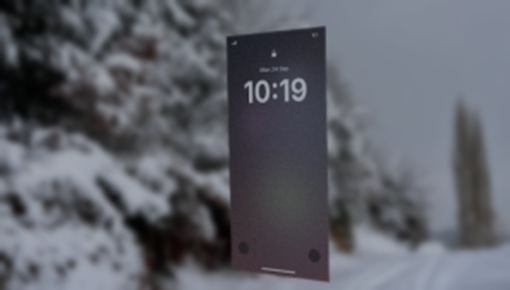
10:19
